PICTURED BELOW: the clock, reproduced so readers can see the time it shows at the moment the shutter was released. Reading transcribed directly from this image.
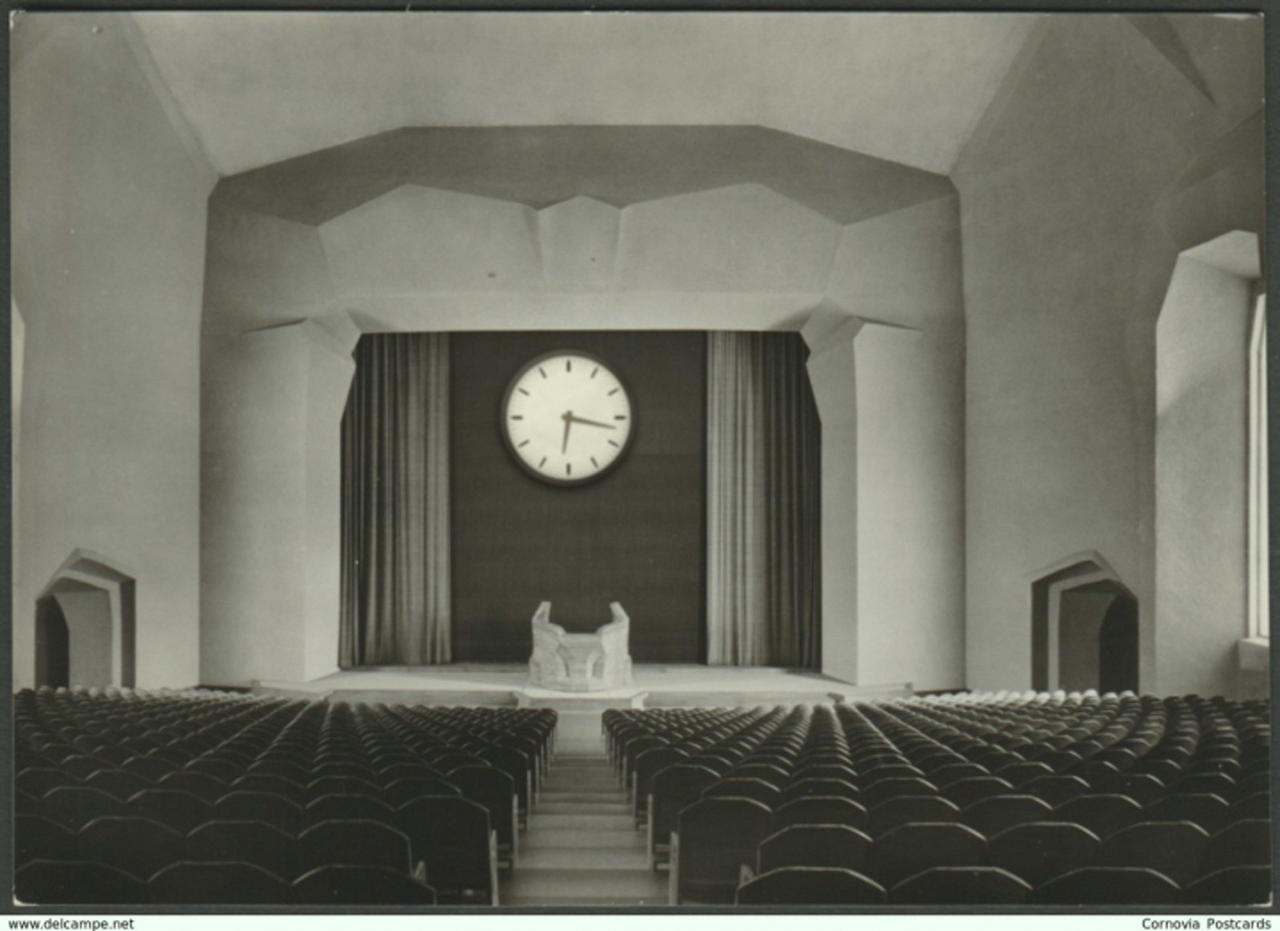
6:17
